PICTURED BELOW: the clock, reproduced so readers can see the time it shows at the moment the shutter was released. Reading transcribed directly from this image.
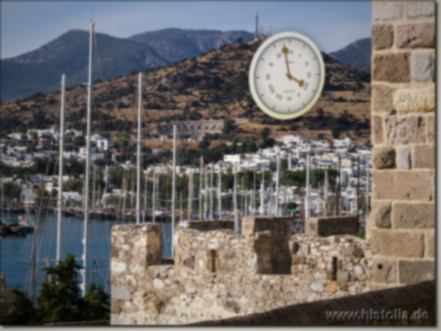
3:58
